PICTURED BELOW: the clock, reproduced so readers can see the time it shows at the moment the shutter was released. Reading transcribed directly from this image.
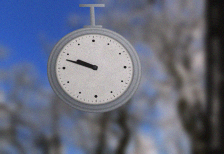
9:48
